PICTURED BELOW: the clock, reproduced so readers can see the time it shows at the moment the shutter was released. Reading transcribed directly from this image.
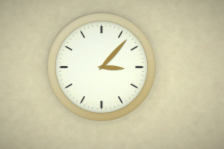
3:07
